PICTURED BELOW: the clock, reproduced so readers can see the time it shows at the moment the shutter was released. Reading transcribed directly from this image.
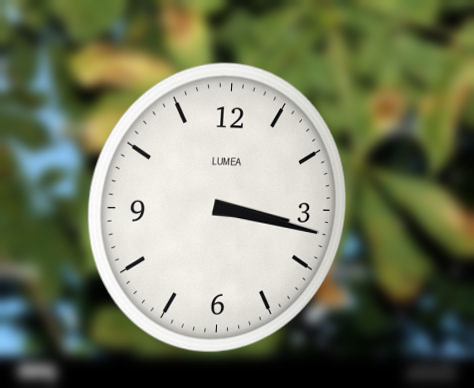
3:17
